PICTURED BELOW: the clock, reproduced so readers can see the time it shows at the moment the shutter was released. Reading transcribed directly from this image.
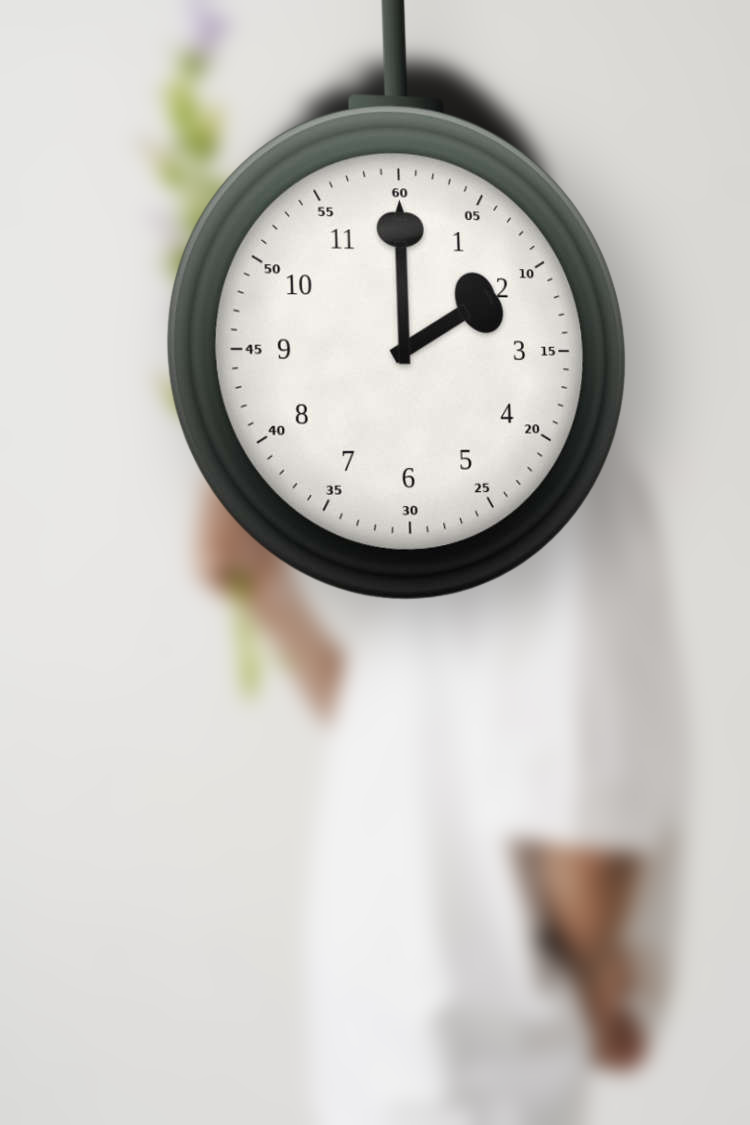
2:00
